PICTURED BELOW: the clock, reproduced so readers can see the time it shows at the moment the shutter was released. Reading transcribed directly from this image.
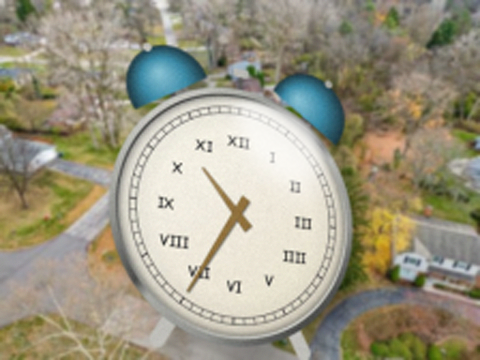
10:35
